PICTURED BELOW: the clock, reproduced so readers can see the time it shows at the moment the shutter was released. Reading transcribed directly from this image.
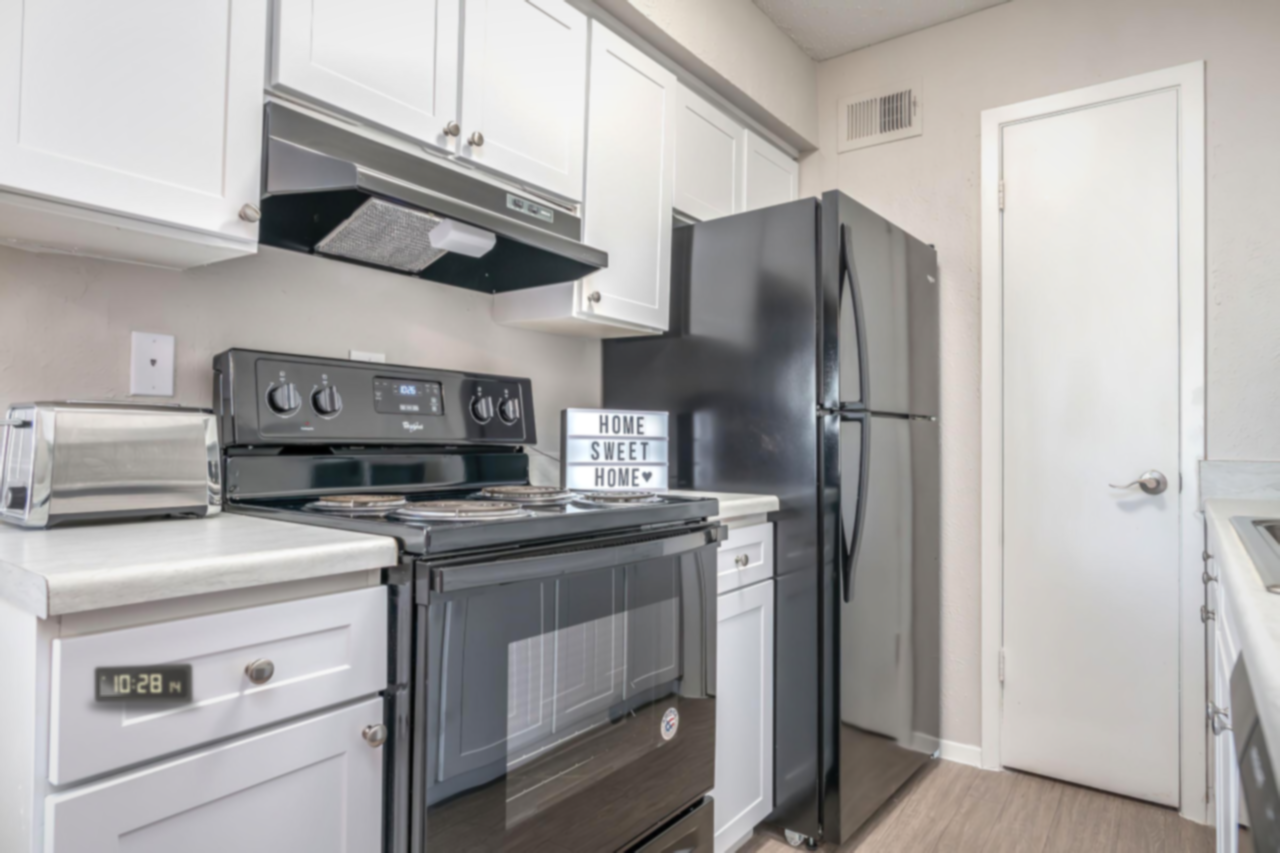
10:28
